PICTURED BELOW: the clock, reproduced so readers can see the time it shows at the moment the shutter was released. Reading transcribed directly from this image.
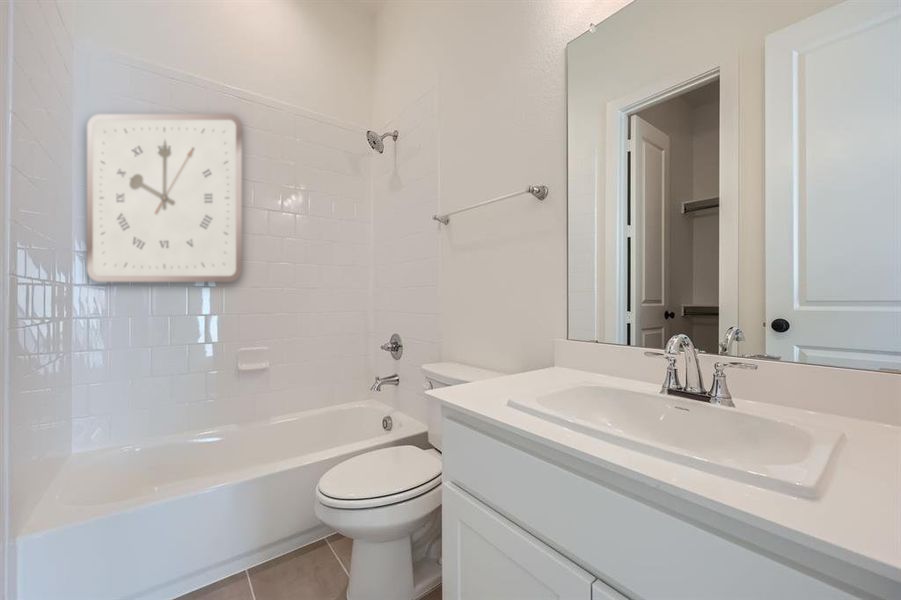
10:00:05
